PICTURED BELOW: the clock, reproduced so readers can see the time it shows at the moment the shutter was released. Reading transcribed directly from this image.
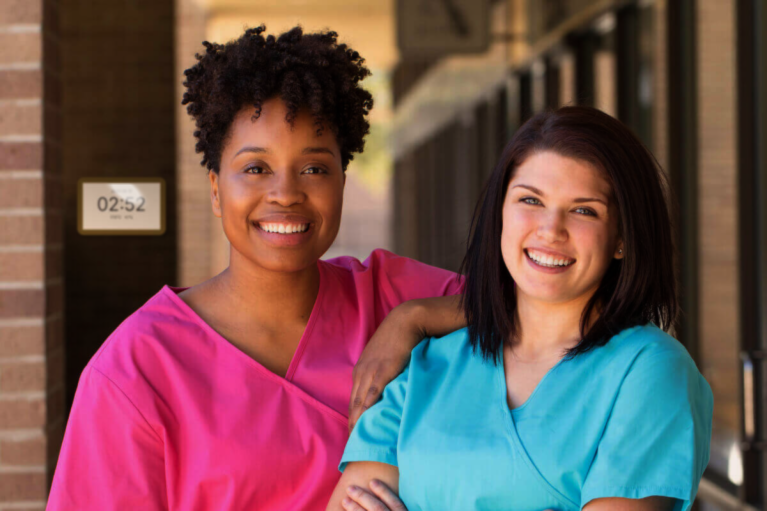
2:52
